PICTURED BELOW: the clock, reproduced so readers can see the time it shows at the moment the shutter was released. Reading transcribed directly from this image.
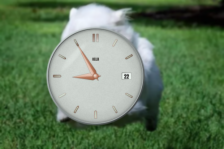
8:55
